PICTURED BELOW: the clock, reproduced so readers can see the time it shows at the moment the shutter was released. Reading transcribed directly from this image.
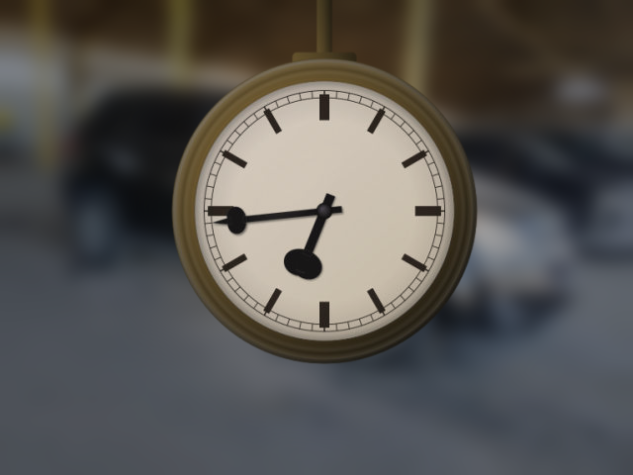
6:44
